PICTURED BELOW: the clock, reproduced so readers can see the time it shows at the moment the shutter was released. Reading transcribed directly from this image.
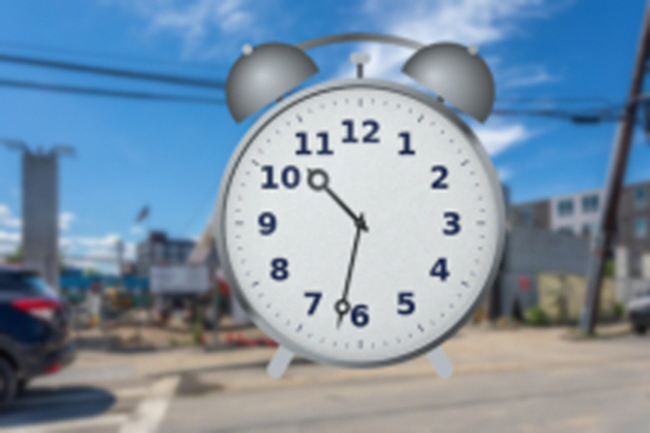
10:32
